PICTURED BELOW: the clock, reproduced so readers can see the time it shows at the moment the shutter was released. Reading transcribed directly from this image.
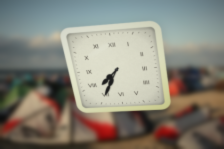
7:35
